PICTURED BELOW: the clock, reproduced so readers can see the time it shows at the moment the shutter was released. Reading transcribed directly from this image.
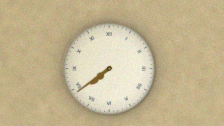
7:39
